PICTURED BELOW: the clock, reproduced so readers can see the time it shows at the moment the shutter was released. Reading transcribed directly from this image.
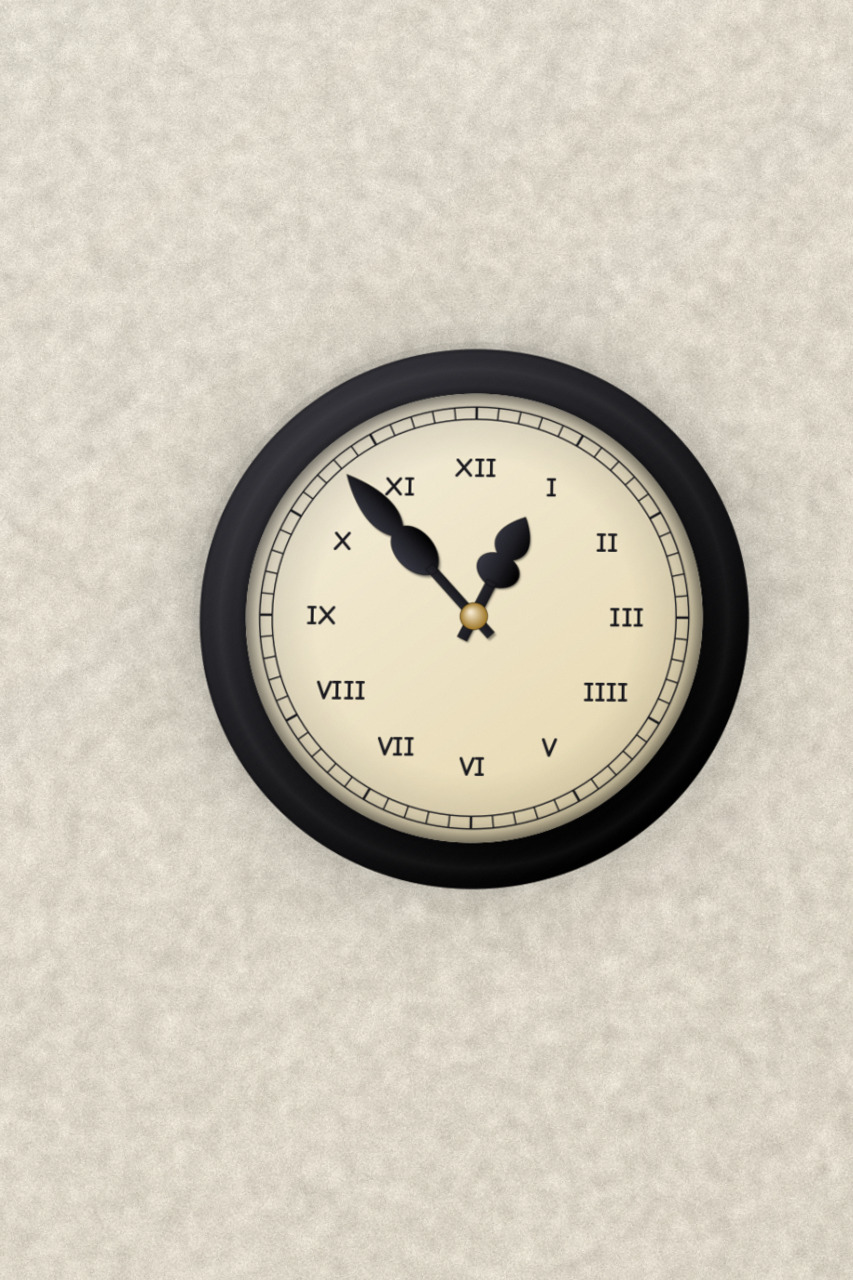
12:53
